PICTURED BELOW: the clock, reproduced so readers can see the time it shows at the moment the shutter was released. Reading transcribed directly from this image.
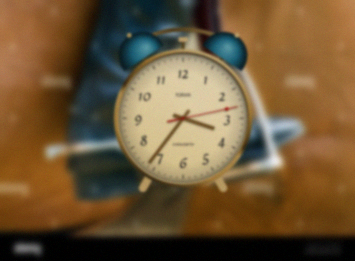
3:36:13
